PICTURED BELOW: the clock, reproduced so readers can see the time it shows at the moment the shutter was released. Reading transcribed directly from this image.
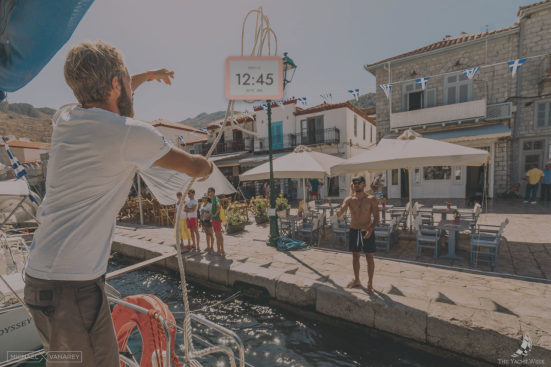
12:45
